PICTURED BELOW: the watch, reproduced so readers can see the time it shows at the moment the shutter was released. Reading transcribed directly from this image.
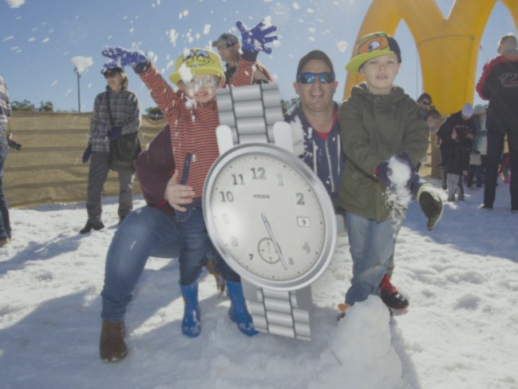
5:27
